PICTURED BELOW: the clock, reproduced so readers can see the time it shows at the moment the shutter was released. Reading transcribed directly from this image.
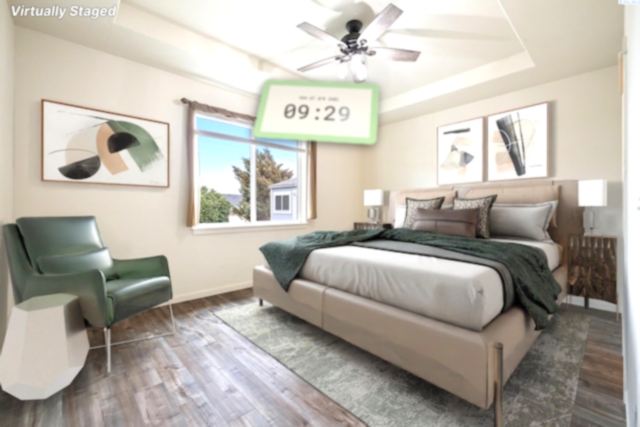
9:29
